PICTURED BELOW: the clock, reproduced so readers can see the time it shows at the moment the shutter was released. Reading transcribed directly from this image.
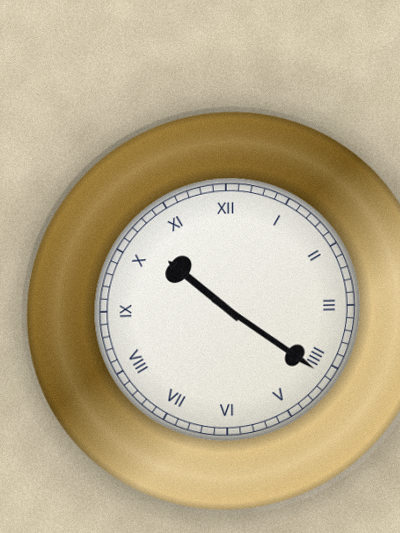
10:21
